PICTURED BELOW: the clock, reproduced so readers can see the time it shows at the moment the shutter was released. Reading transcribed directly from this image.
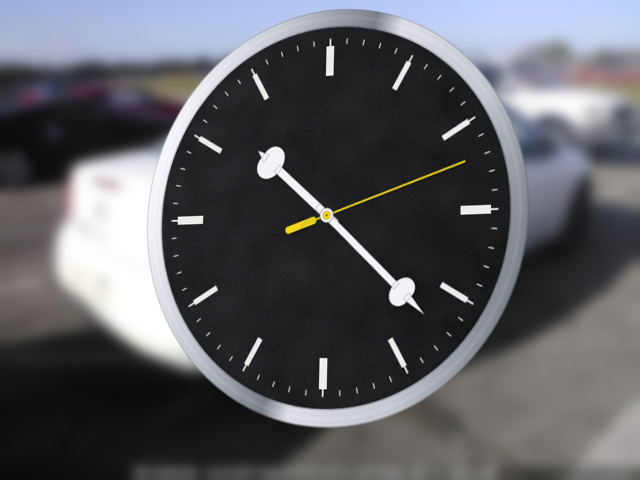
10:22:12
